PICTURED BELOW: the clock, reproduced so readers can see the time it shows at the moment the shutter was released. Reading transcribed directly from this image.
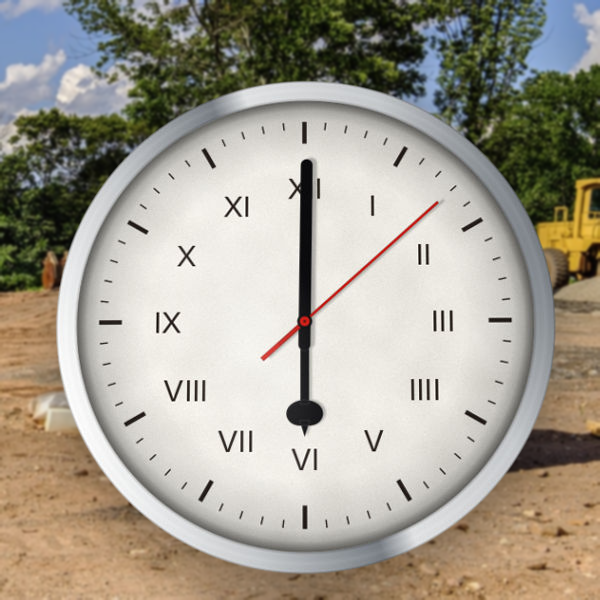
6:00:08
